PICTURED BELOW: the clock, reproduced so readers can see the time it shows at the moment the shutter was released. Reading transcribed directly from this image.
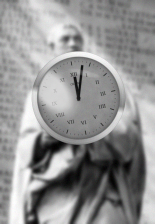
12:03
